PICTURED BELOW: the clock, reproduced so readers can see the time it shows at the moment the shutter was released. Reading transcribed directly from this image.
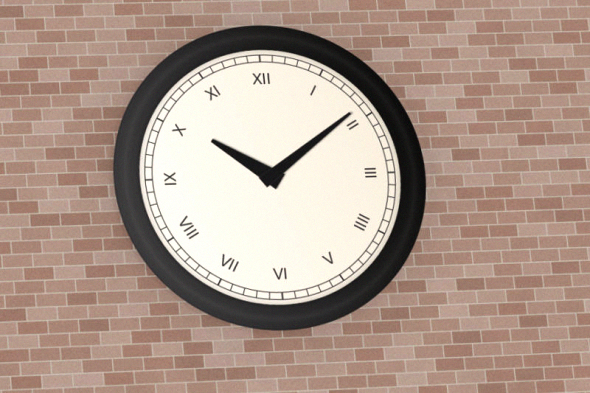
10:09
